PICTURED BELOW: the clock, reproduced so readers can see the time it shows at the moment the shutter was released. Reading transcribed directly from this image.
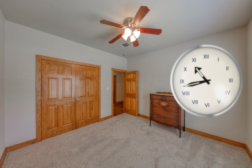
10:43
